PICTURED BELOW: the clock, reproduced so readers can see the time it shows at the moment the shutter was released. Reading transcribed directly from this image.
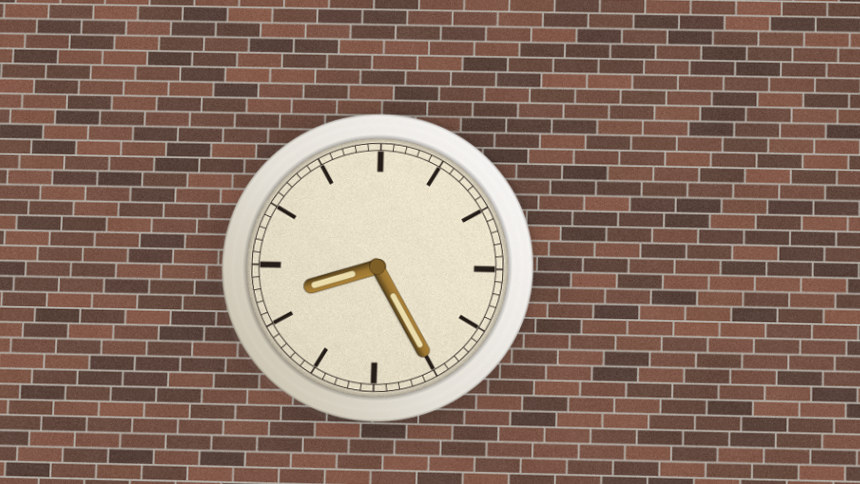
8:25
